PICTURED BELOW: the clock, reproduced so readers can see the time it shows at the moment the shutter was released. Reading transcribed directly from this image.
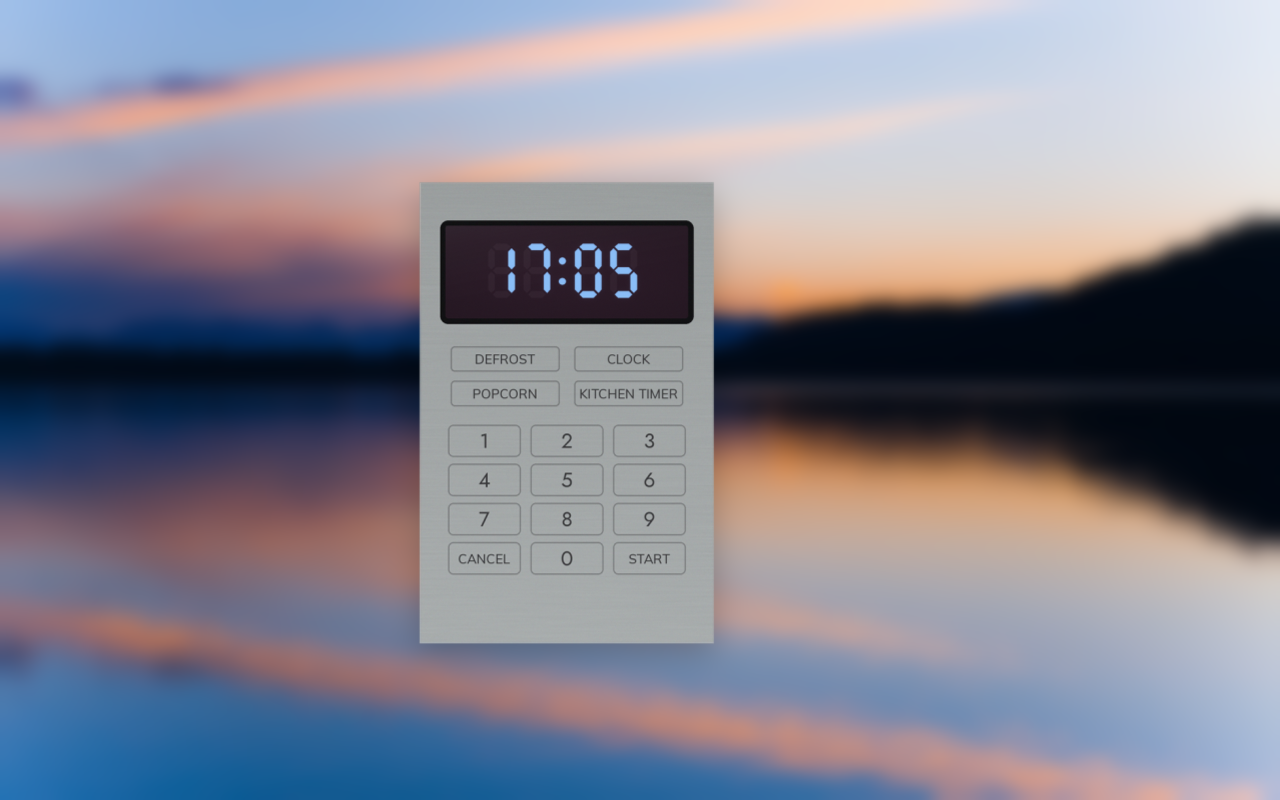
17:05
